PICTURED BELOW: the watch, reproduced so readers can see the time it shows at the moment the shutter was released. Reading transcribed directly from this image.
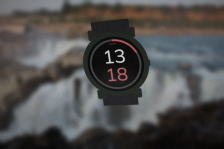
13:18
